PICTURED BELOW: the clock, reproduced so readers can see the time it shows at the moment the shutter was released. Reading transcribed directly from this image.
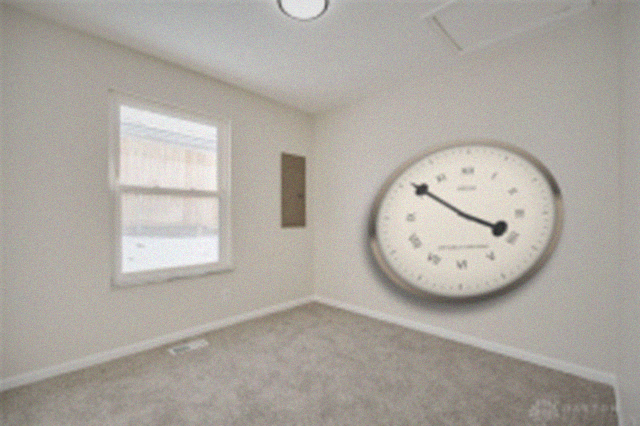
3:51
